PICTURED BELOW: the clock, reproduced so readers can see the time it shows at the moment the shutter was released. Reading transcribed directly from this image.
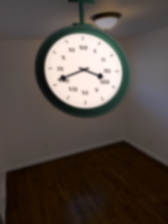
3:41
